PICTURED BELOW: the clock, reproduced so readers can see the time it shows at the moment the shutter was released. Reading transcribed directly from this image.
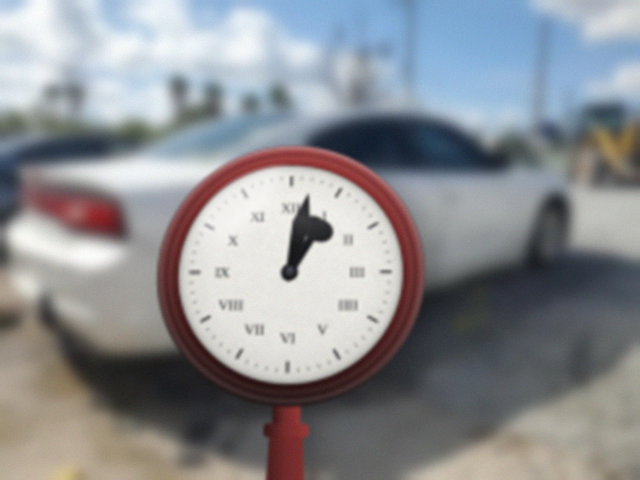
1:02
